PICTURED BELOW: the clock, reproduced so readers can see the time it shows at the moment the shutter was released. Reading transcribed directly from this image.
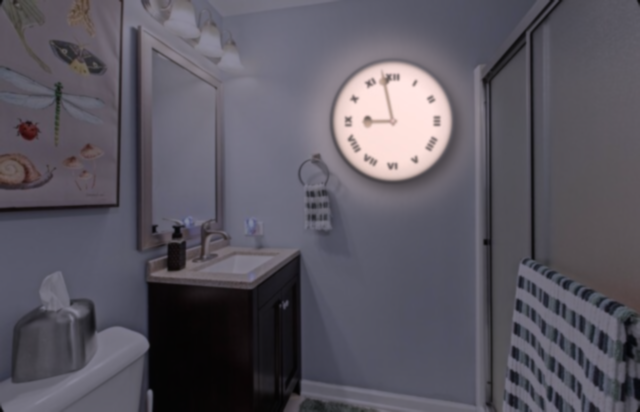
8:58
